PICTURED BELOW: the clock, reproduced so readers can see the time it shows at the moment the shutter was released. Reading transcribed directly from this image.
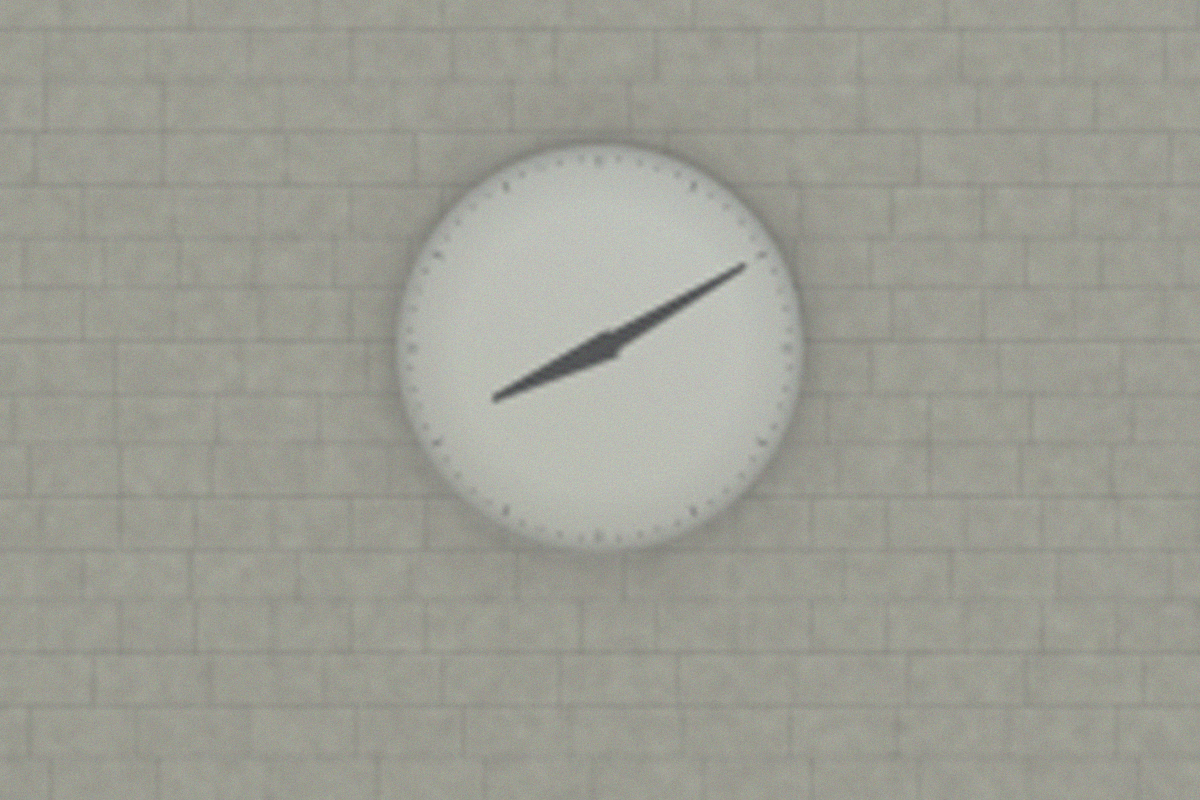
8:10
